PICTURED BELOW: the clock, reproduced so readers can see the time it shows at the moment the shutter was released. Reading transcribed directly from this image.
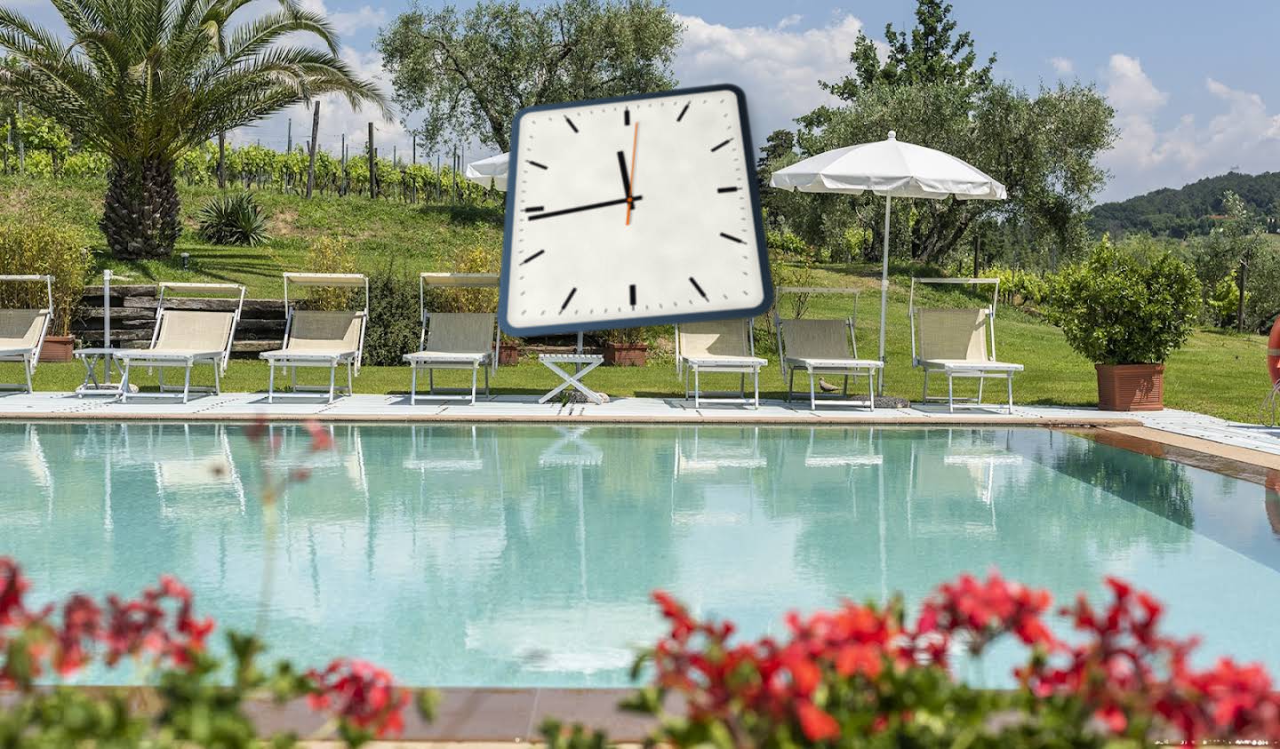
11:44:01
